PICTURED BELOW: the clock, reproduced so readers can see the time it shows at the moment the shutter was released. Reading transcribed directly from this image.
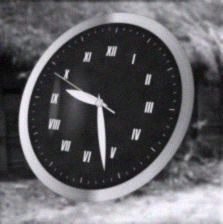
9:26:49
